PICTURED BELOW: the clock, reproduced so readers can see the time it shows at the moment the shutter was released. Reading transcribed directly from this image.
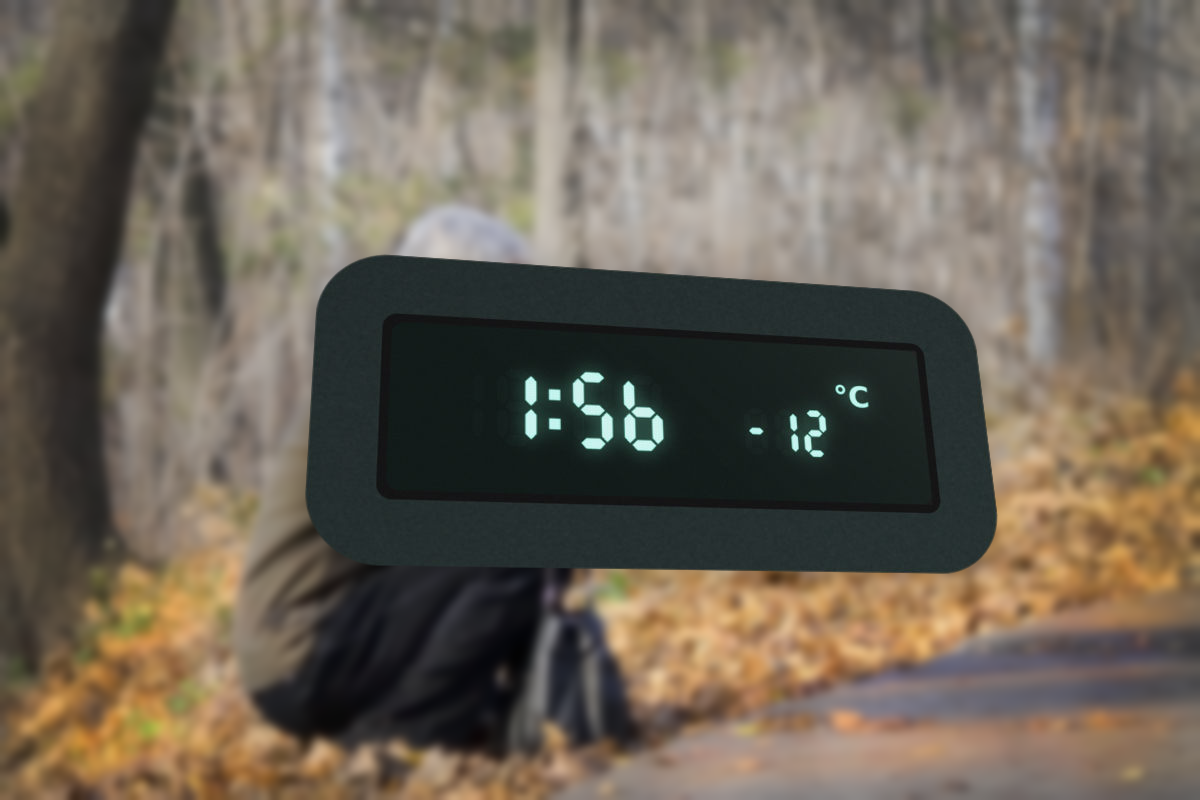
1:56
